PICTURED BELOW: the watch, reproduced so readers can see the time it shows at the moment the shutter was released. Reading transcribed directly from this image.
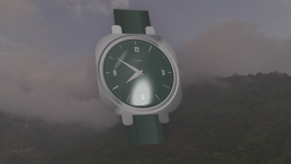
7:51
